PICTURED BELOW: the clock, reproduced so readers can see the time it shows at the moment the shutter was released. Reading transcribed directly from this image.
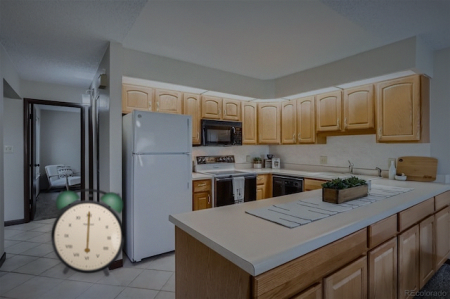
6:00
